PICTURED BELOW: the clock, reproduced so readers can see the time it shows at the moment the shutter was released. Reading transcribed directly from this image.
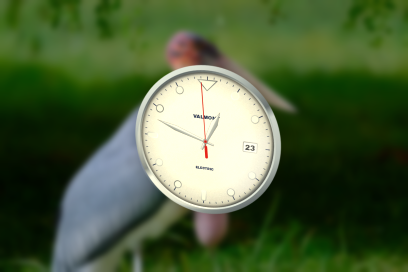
12:47:59
